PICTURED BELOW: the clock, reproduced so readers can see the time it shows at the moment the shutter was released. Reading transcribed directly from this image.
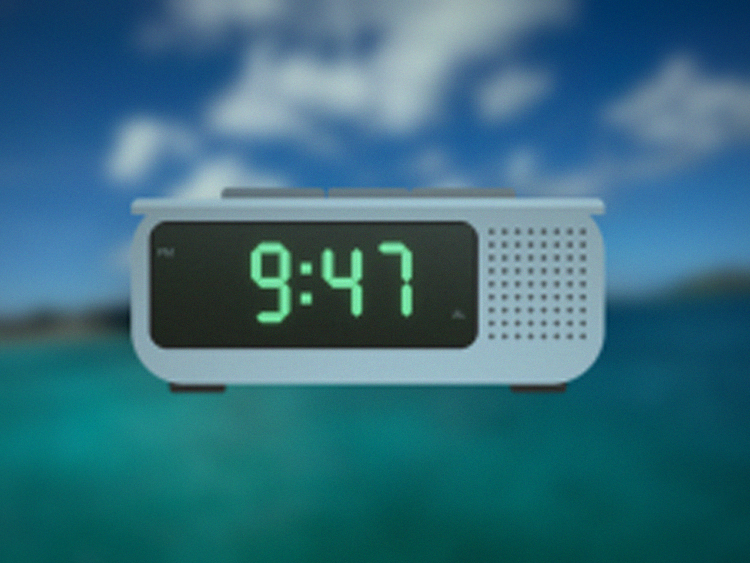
9:47
